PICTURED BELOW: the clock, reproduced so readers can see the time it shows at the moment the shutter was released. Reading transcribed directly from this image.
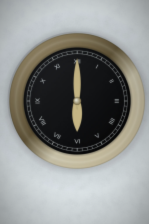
6:00
